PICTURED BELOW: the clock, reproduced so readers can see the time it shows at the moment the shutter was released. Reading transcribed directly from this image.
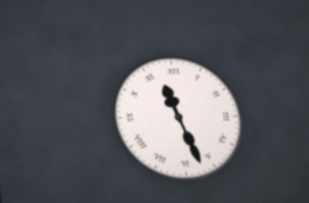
11:27
